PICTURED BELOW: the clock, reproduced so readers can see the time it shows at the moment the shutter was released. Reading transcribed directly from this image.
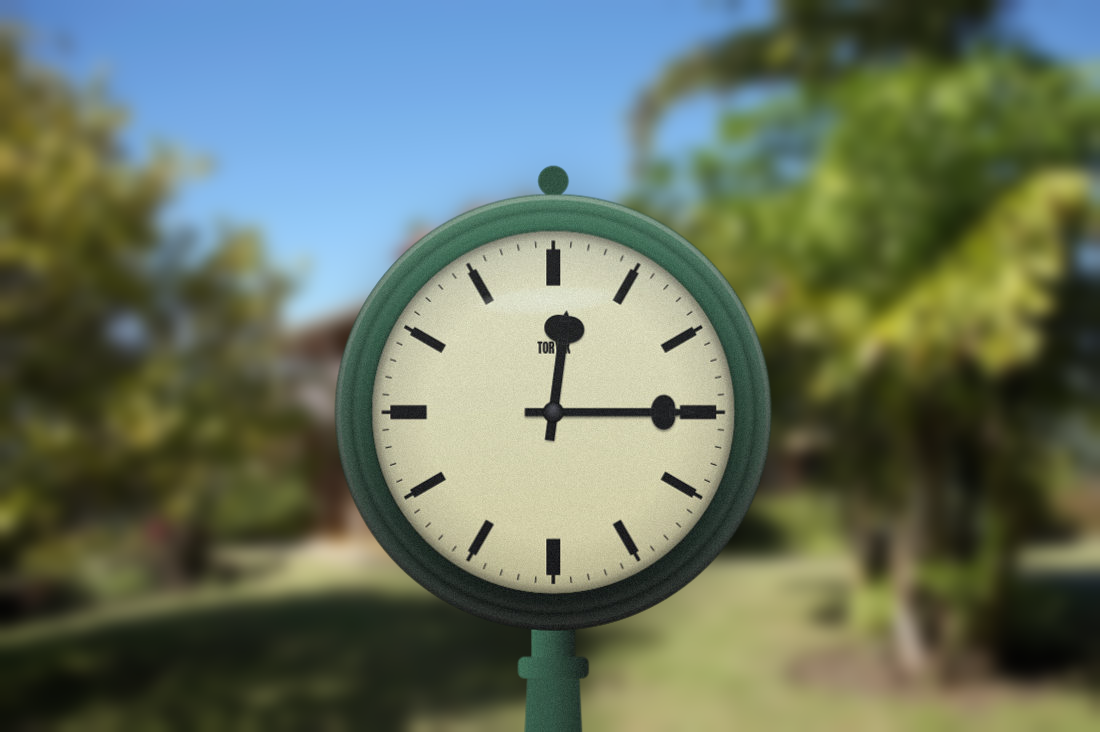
12:15
